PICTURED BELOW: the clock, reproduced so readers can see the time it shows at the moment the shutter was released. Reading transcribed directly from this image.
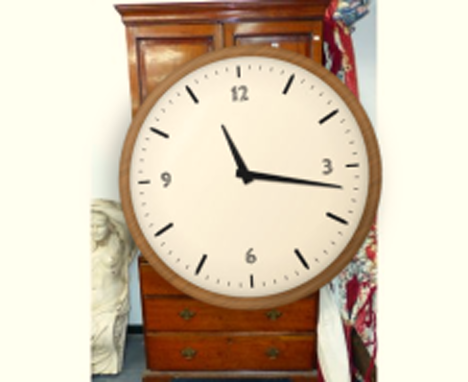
11:17
